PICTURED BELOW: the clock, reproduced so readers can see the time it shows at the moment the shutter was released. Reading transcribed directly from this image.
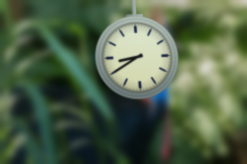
8:40
